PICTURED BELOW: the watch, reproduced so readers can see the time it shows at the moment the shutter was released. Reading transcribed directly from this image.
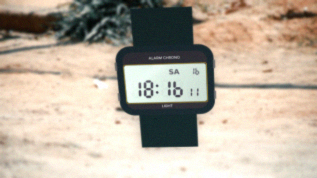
18:16:11
